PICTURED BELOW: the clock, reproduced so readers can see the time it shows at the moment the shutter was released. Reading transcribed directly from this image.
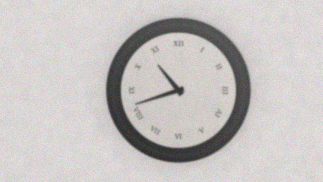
10:42
